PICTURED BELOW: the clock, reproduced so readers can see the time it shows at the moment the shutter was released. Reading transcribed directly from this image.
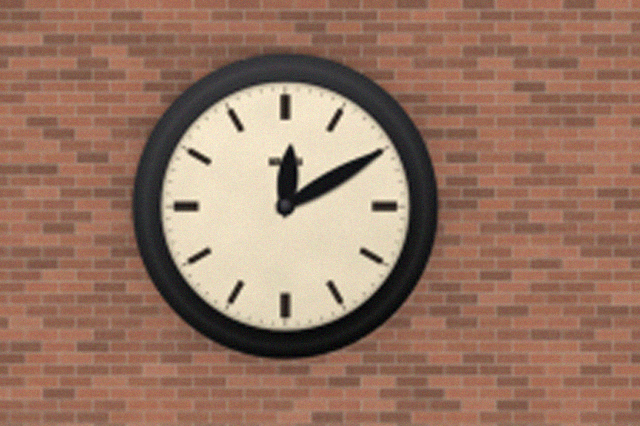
12:10
